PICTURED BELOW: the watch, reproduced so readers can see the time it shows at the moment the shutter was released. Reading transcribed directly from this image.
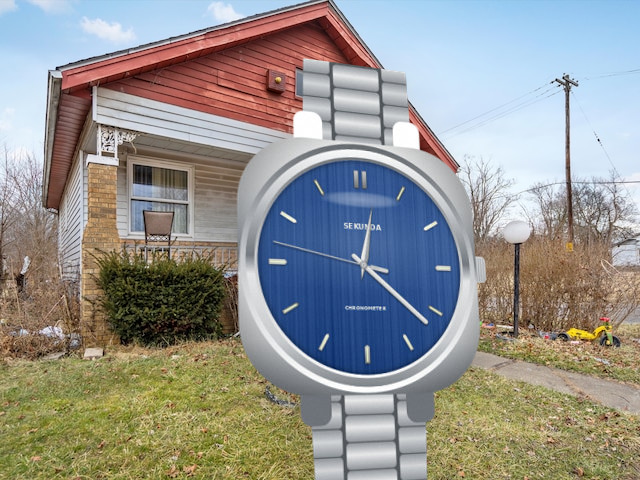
12:21:47
